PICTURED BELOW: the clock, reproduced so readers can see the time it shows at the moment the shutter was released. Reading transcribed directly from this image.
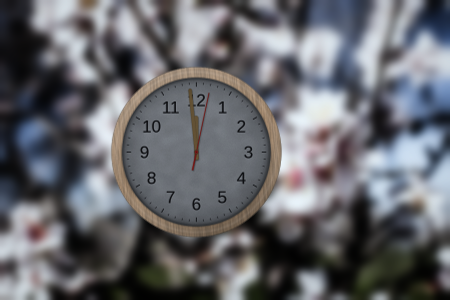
11:59:02
